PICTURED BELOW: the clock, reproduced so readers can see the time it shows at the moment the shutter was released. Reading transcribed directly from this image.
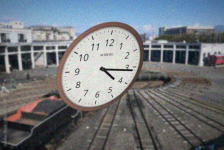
4:16
